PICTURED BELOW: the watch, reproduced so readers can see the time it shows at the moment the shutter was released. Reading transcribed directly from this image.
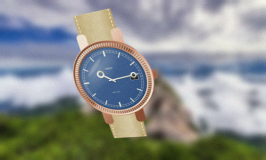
10:14
